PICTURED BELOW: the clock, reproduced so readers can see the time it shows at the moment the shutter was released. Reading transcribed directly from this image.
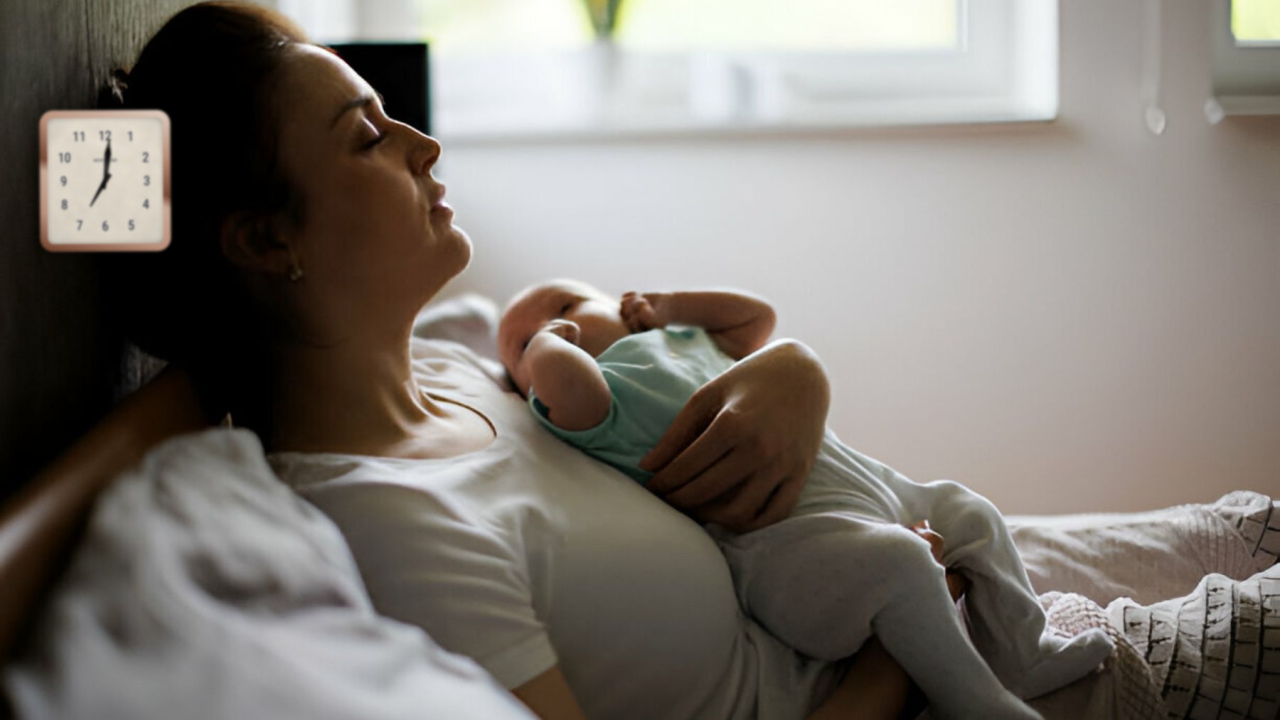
7:01
